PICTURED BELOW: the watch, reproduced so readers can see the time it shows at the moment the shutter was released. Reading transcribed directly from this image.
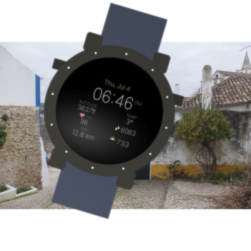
6:46
